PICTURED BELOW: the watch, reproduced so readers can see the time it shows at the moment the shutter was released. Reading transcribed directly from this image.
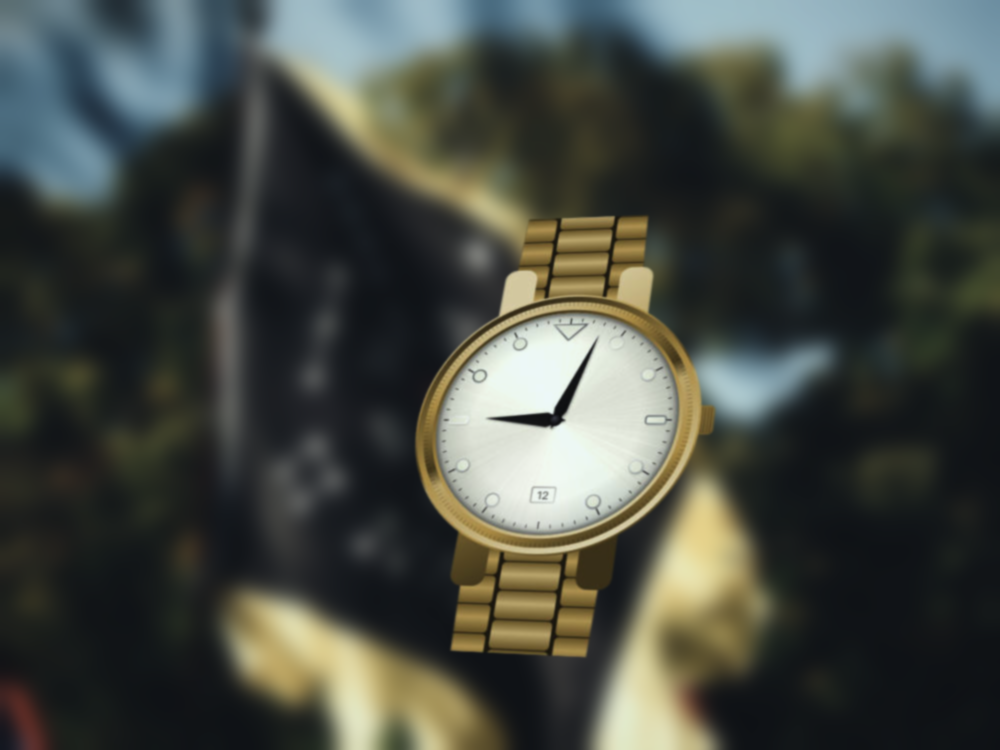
9:03
